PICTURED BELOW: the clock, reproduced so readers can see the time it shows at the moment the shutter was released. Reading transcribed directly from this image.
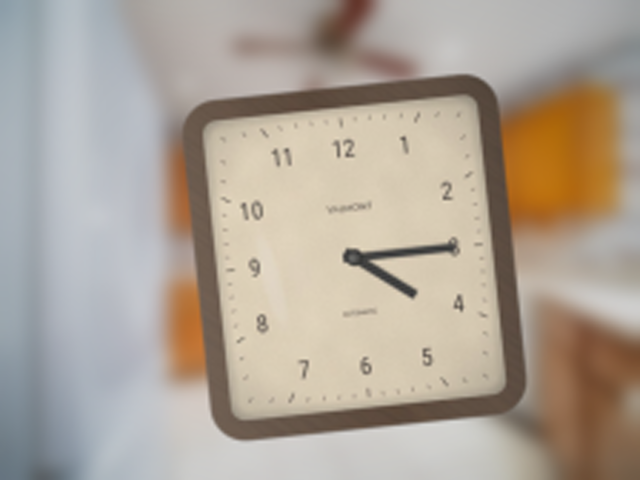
4:15
